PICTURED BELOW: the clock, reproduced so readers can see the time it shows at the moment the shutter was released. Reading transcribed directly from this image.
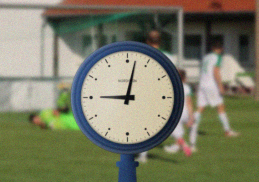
9:02
